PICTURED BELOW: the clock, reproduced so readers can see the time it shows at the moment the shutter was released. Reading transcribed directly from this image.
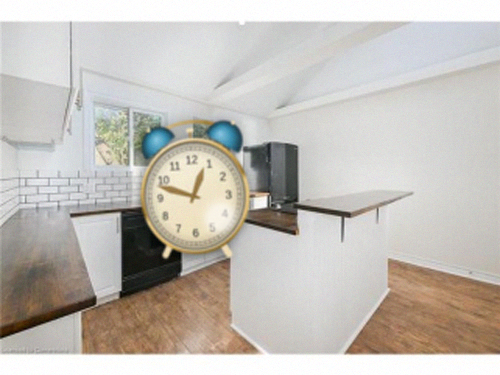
12:48
